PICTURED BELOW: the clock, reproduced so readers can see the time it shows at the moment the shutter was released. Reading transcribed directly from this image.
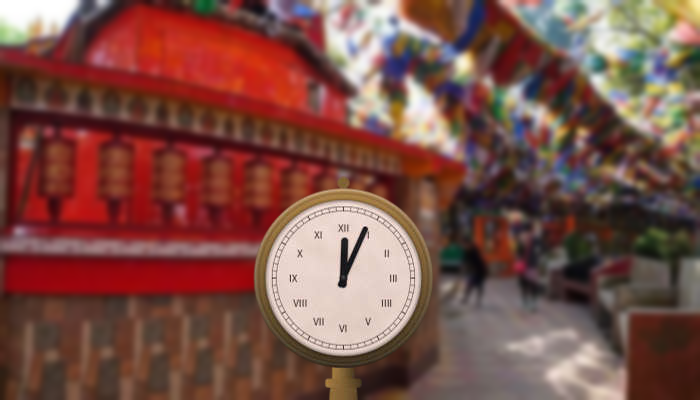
12:04
